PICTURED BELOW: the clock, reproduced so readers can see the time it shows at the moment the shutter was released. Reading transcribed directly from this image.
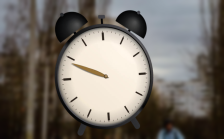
9:49
